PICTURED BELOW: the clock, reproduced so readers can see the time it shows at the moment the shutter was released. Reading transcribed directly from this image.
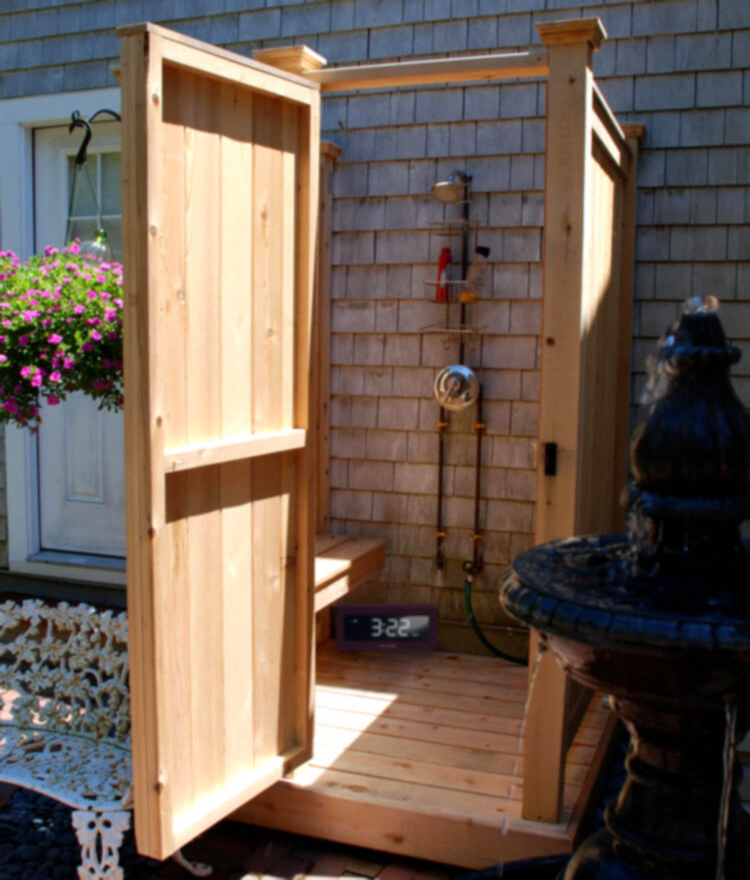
3:22
